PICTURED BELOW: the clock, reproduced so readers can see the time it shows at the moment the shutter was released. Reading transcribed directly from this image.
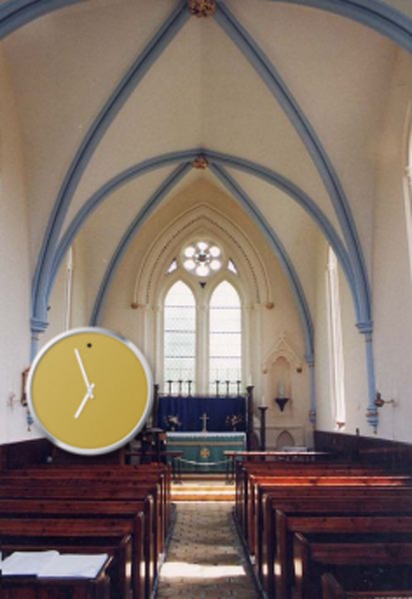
6:57
